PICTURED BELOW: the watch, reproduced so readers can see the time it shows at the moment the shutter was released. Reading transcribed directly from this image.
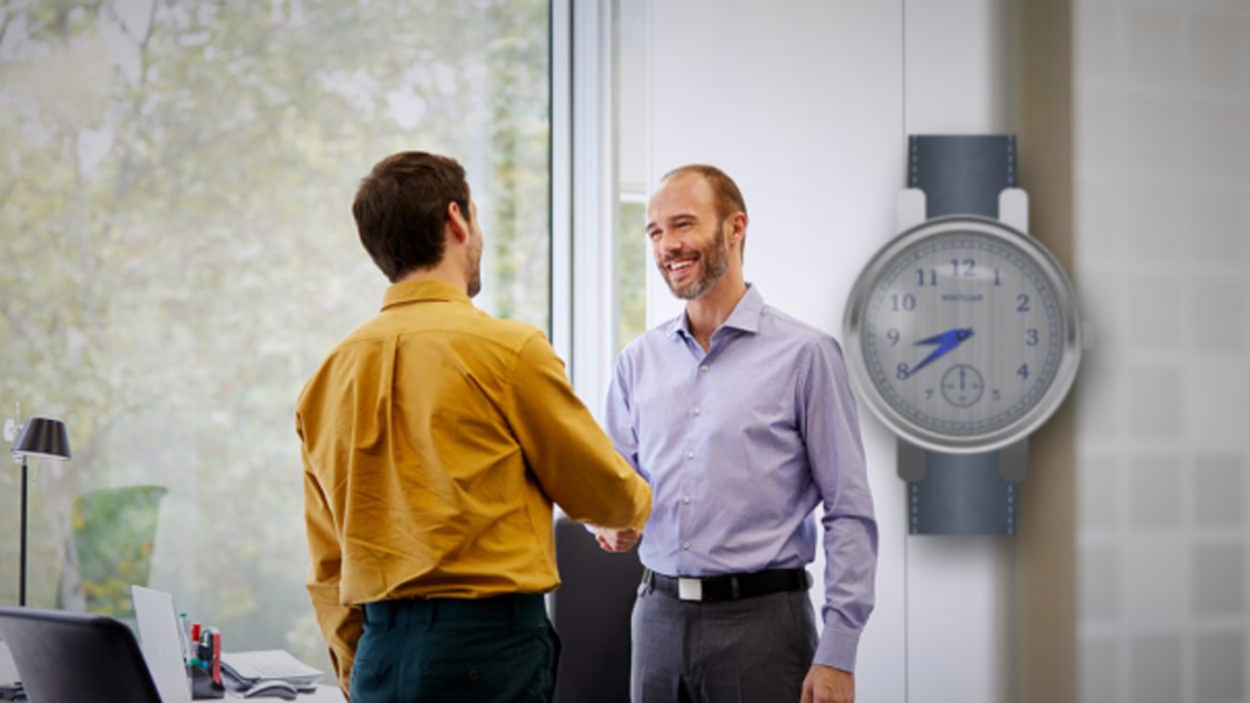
8:39
